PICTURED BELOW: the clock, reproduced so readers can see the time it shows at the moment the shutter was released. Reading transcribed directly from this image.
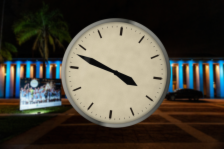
3:48
